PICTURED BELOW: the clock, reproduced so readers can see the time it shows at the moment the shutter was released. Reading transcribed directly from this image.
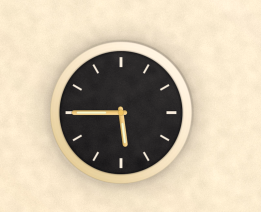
5:45
